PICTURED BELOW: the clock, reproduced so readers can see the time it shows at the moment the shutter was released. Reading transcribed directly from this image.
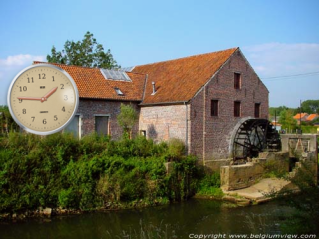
1:46
